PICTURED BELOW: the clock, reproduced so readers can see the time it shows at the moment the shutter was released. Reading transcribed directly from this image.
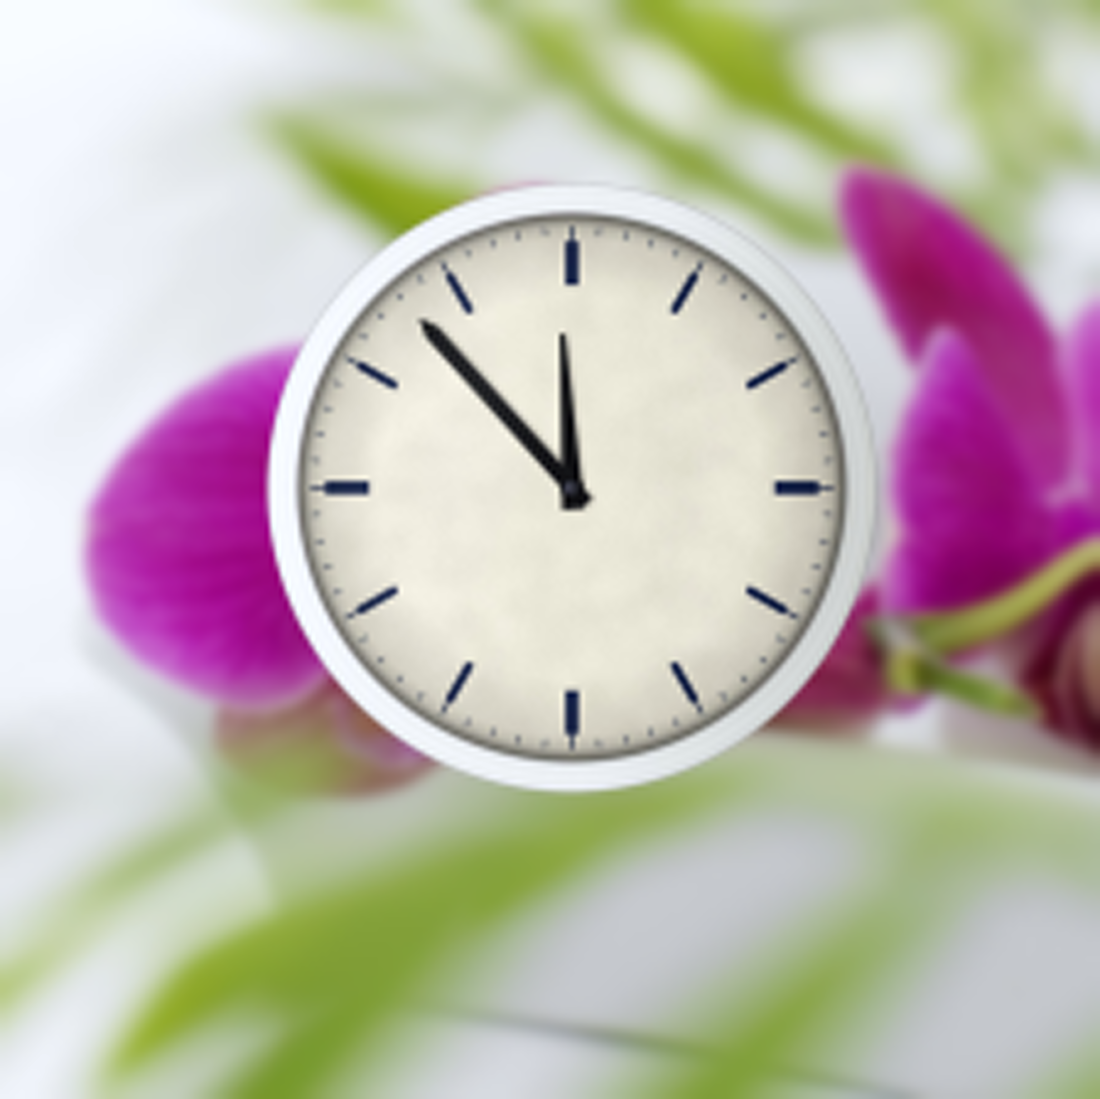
11:53
